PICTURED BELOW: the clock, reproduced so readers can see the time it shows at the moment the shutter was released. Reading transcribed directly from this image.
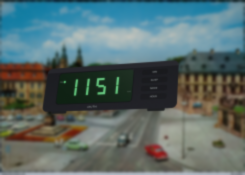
11:51
